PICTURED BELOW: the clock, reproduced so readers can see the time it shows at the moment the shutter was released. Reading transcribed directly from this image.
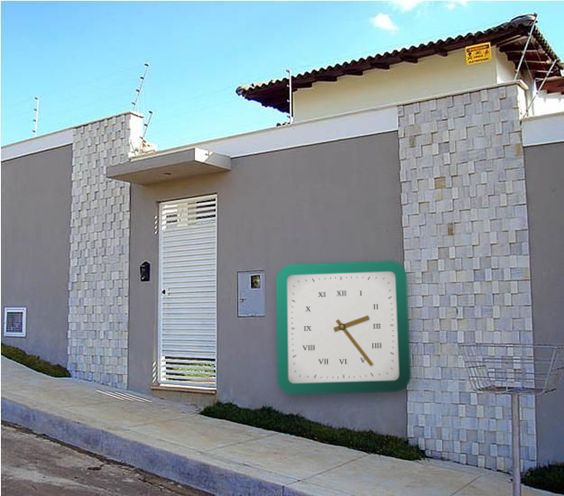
2:24
